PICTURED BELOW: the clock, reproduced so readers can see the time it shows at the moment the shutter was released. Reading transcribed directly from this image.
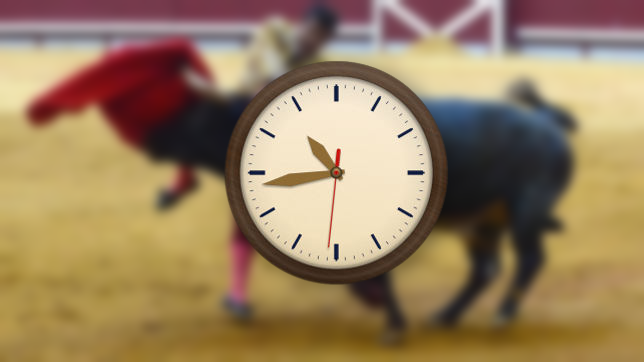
10:43:31
